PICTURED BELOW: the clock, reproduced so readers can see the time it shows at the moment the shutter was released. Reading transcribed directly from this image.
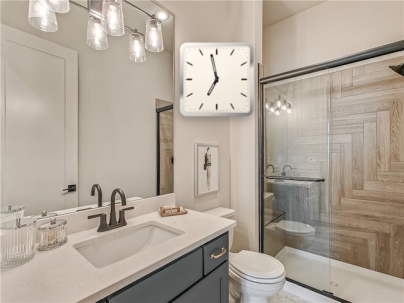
6:58
